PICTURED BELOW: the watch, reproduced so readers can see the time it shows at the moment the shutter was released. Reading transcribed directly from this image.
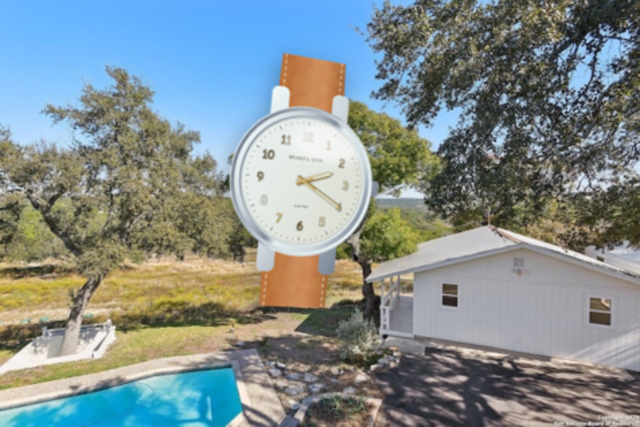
2:20
